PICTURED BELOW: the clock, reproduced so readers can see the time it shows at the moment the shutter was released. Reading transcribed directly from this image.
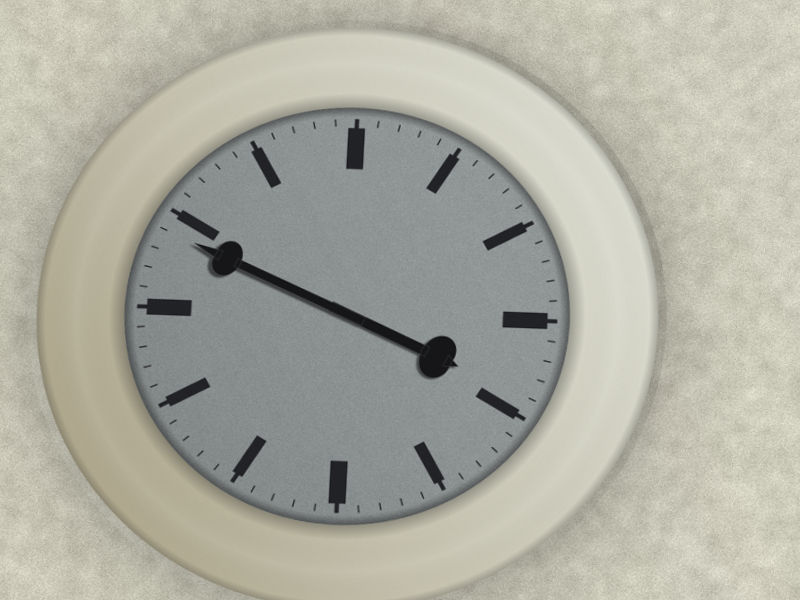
3:49
